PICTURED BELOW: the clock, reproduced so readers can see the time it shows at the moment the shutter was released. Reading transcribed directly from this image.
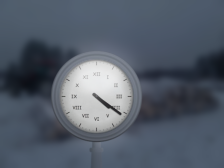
4:21
